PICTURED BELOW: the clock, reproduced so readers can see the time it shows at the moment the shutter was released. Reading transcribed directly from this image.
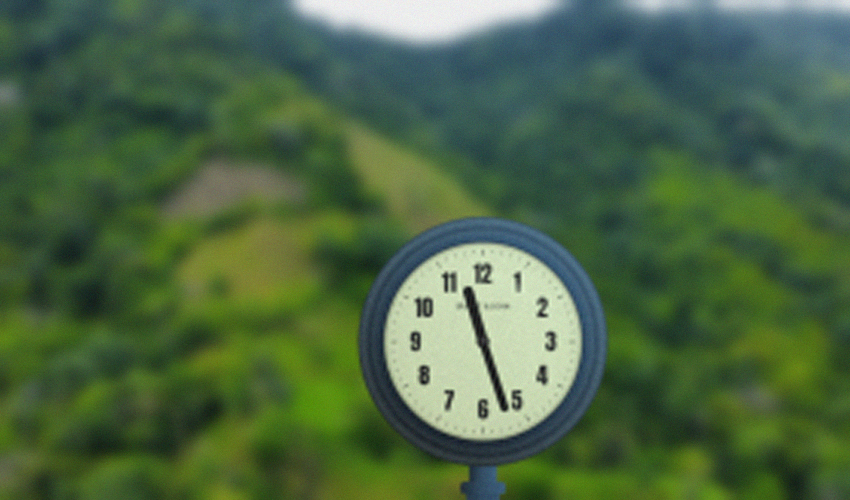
11:27
